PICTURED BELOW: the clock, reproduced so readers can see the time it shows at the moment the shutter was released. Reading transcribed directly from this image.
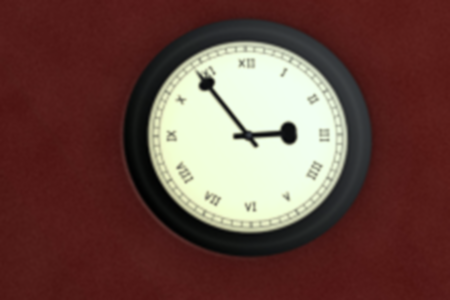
2:54
